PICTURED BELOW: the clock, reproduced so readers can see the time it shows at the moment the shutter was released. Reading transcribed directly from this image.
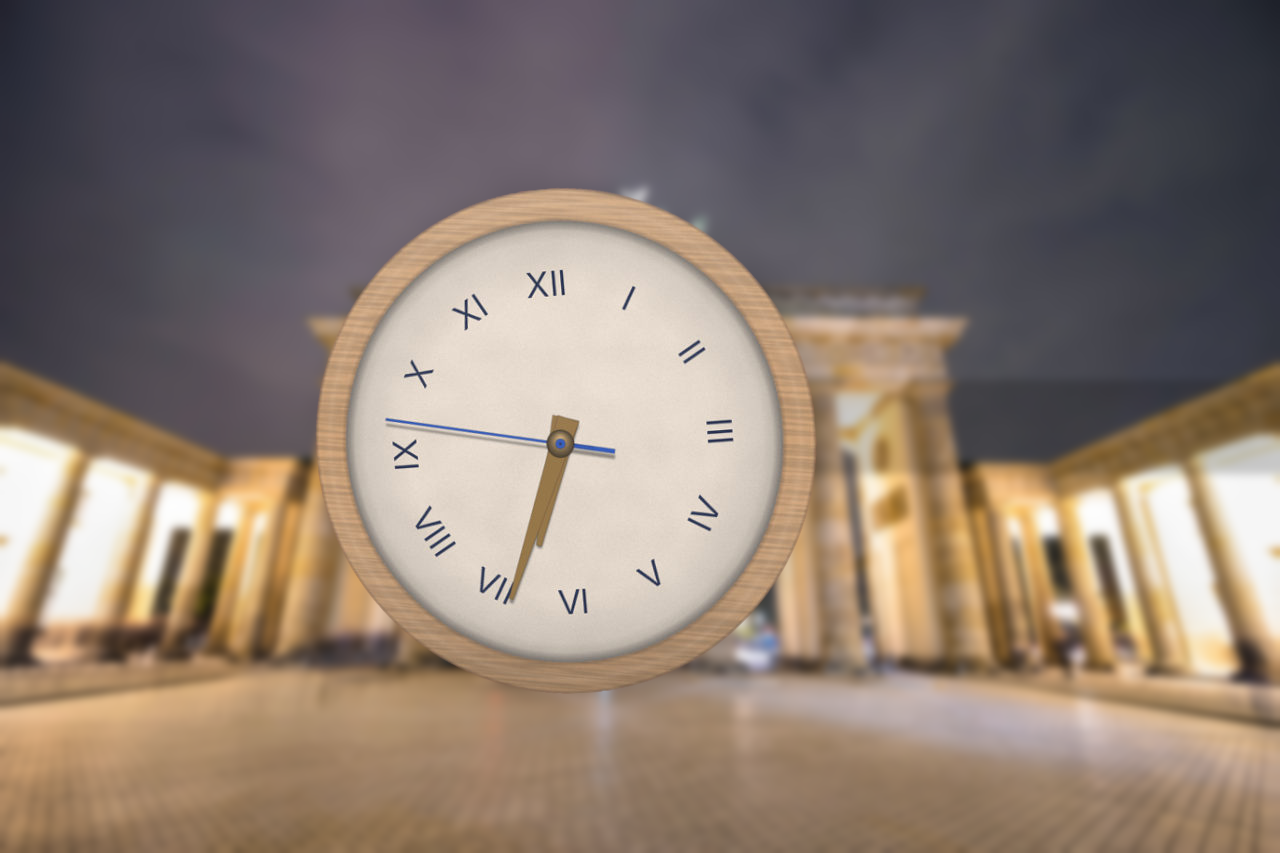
6:33:47
